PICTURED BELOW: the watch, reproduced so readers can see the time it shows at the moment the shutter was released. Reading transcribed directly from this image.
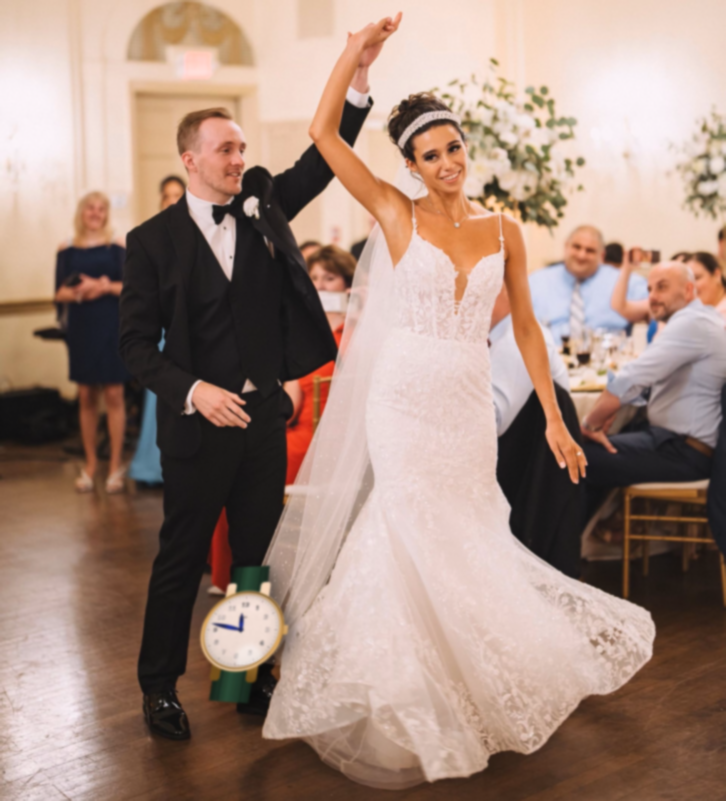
11:47
